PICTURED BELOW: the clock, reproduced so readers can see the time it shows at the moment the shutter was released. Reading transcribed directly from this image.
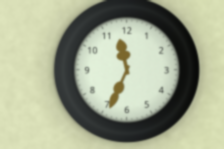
11:34
